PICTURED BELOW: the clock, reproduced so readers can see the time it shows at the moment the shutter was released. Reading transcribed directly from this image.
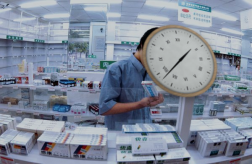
1:38
